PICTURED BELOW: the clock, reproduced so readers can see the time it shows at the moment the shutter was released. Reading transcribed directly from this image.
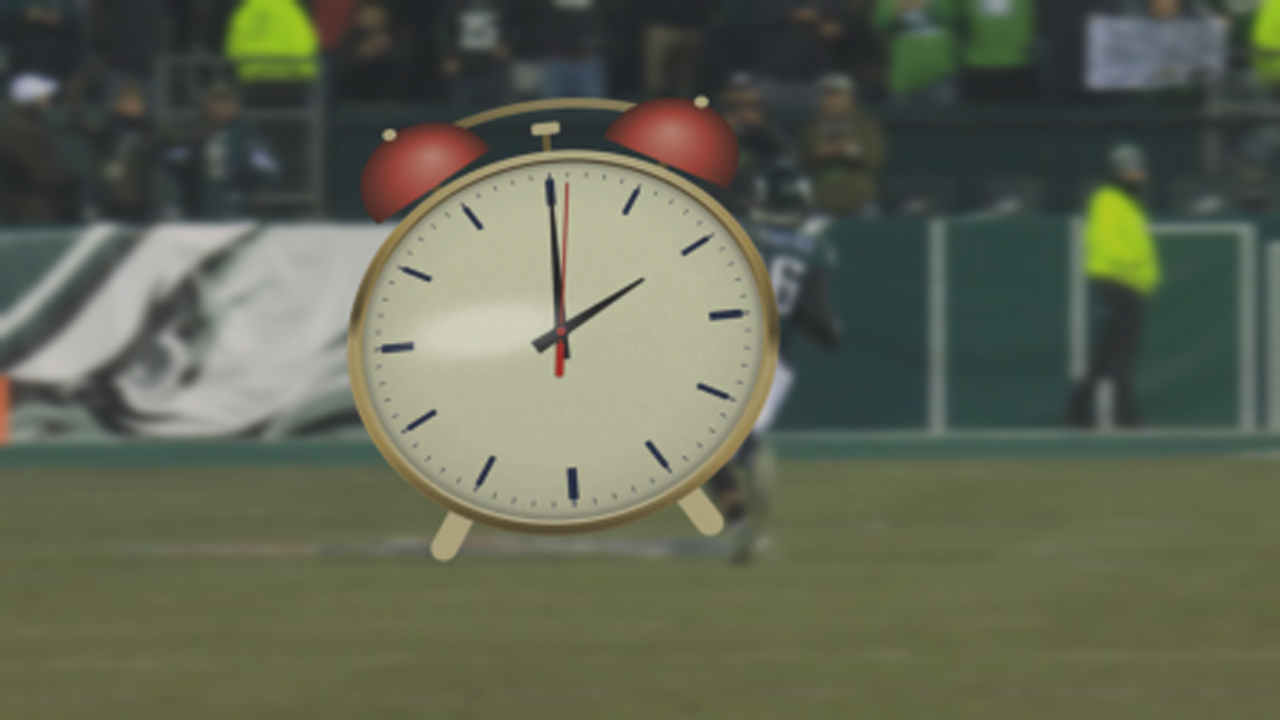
2:00:01
